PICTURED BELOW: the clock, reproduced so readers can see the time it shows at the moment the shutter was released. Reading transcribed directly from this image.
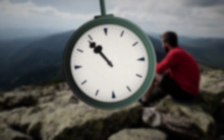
10:54
